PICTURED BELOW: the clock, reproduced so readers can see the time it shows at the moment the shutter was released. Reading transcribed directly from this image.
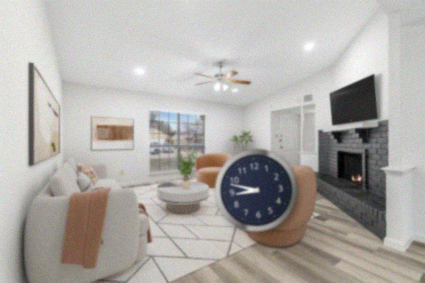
8:48
